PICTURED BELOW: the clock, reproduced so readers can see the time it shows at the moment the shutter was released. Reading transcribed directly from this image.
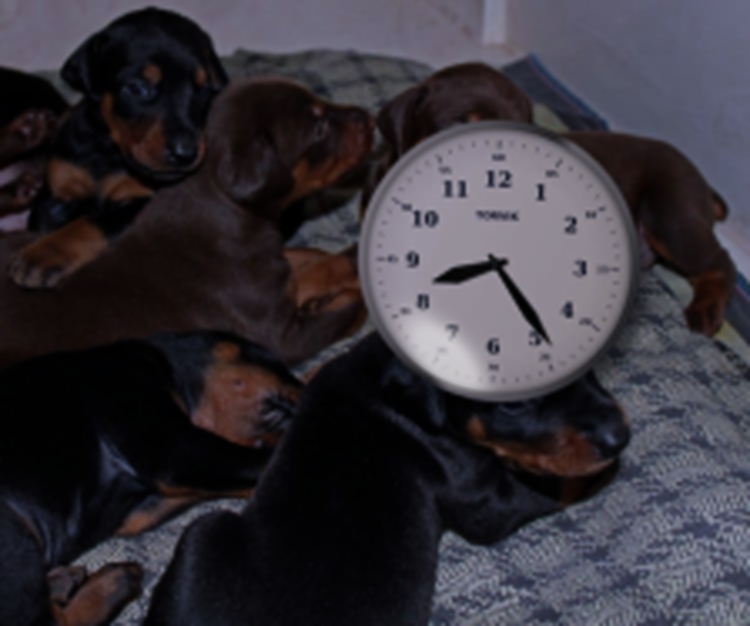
8:24
